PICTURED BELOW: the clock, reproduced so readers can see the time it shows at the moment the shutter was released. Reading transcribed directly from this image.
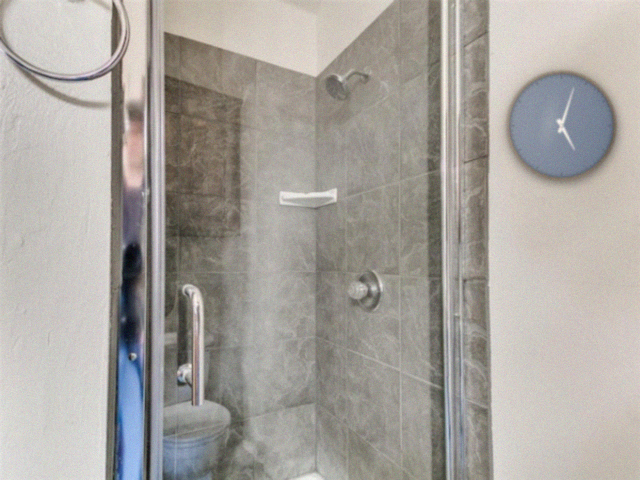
5:03
